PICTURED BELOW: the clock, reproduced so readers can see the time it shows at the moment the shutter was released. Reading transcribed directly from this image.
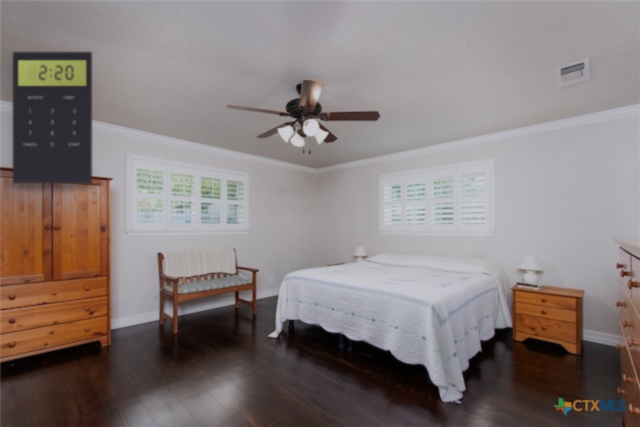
2:20
